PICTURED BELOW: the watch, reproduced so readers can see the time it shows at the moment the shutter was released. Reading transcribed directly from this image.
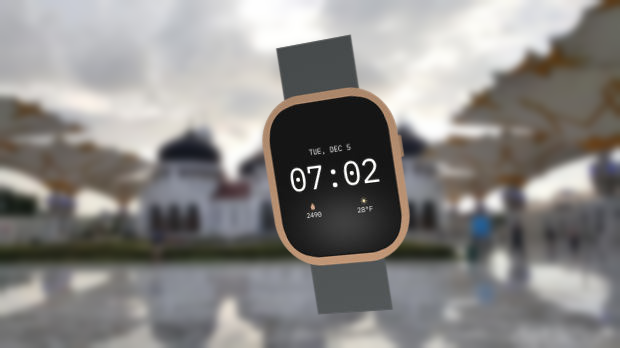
7:02
